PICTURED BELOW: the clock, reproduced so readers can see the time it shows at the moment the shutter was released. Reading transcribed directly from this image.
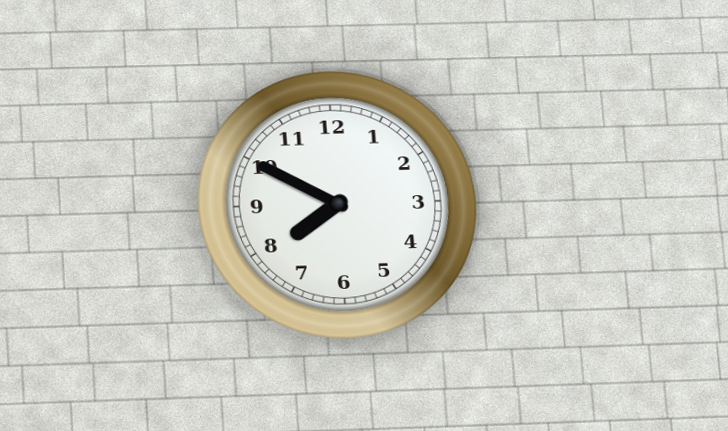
7:50
